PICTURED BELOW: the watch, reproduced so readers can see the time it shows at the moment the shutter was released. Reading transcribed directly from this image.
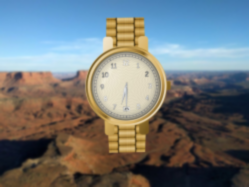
6:30
